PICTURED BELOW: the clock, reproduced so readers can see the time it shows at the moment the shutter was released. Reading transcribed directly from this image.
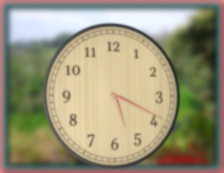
5:19
